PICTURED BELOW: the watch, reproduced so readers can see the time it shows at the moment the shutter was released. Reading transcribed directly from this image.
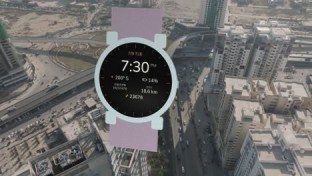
7:30
